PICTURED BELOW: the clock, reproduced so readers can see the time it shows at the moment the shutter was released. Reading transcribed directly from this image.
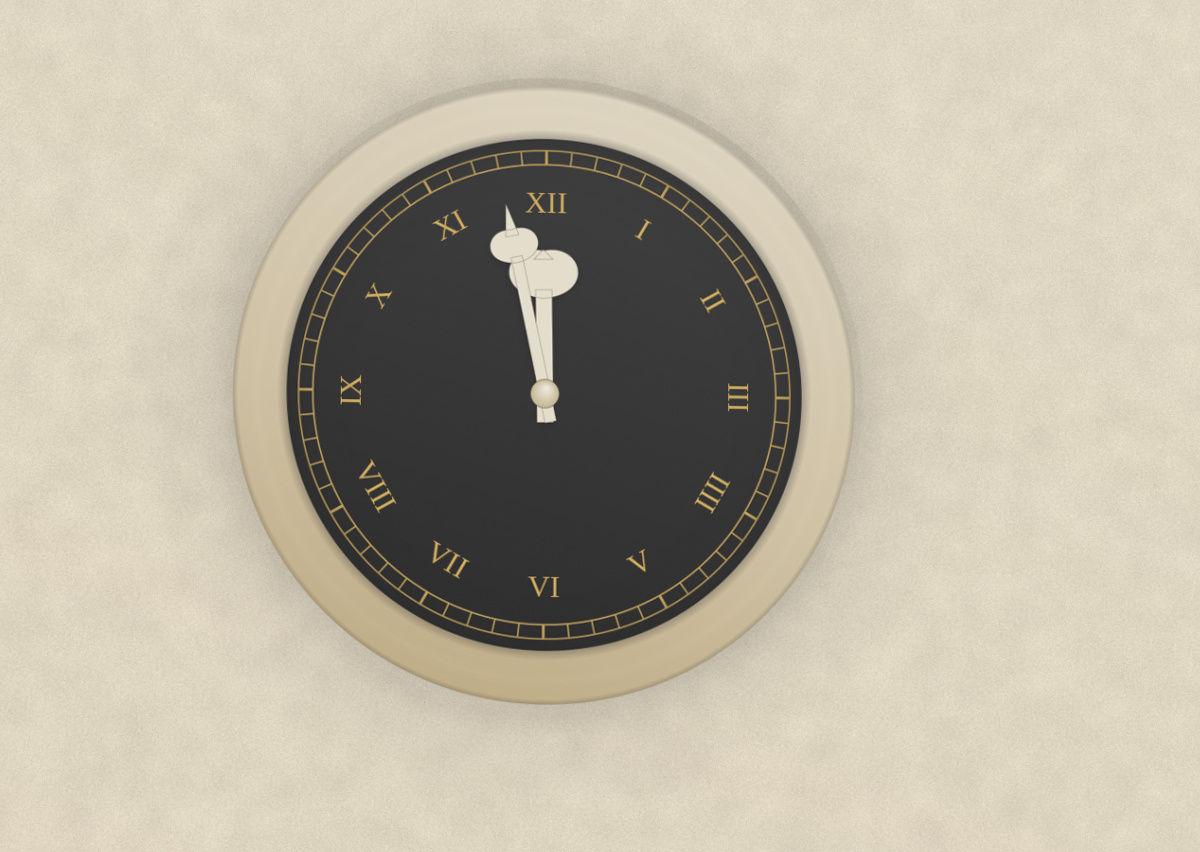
11:58
